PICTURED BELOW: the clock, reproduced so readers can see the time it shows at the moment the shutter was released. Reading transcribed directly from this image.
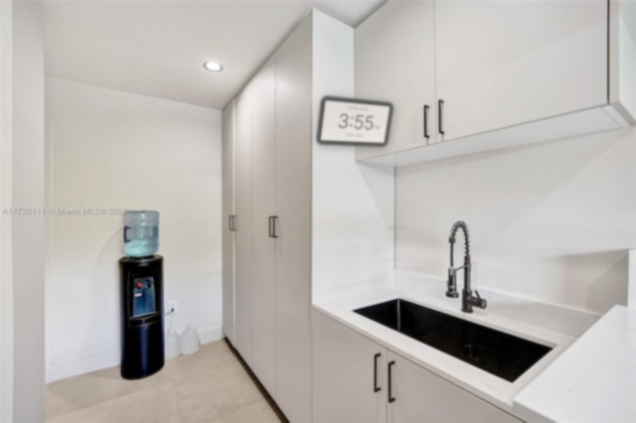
3:55
